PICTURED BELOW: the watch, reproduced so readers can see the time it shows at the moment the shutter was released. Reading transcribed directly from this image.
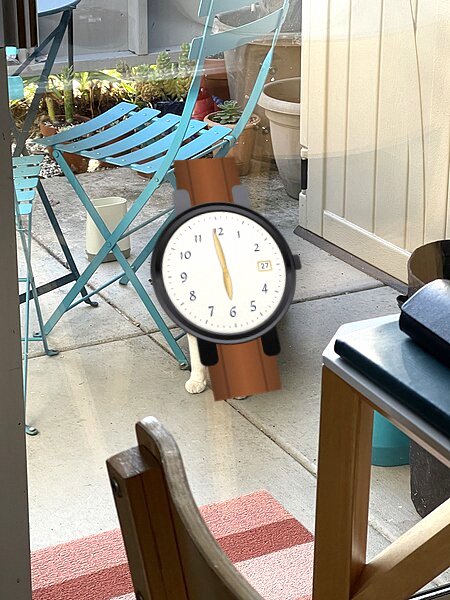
5:59
